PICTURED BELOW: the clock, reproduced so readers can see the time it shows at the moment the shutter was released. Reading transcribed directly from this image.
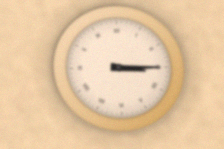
3:15
